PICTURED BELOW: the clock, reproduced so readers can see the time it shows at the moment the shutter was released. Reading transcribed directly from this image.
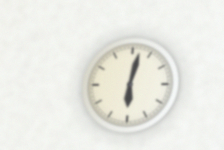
6:02
